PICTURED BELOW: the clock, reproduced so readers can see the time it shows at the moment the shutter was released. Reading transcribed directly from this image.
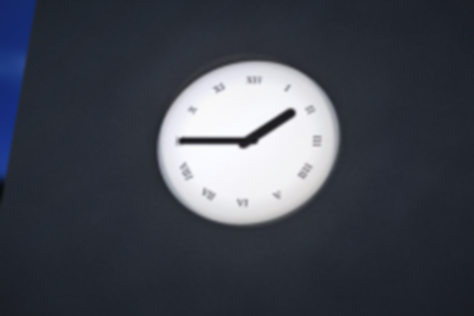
1:45
